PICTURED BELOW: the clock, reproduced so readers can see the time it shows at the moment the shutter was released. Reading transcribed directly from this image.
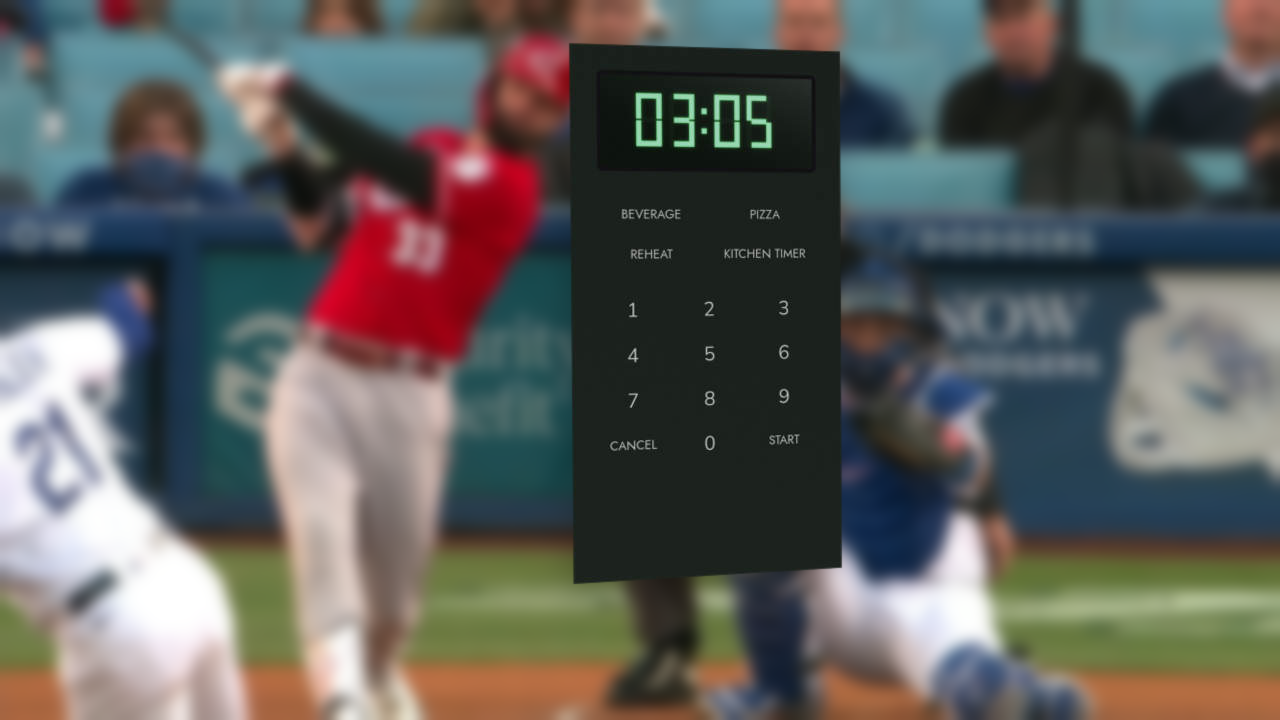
3:05
